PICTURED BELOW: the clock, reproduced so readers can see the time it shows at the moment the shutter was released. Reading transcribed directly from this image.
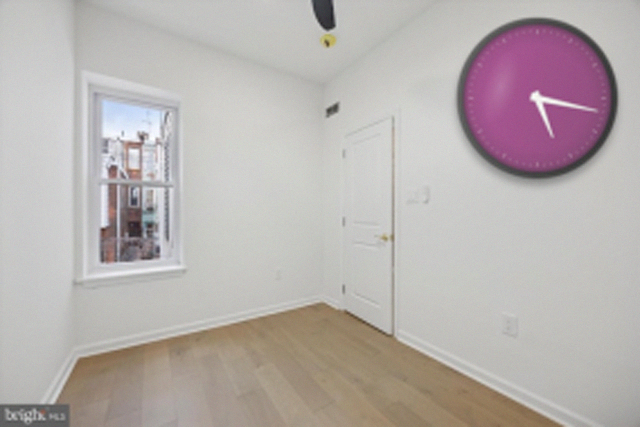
5:17
